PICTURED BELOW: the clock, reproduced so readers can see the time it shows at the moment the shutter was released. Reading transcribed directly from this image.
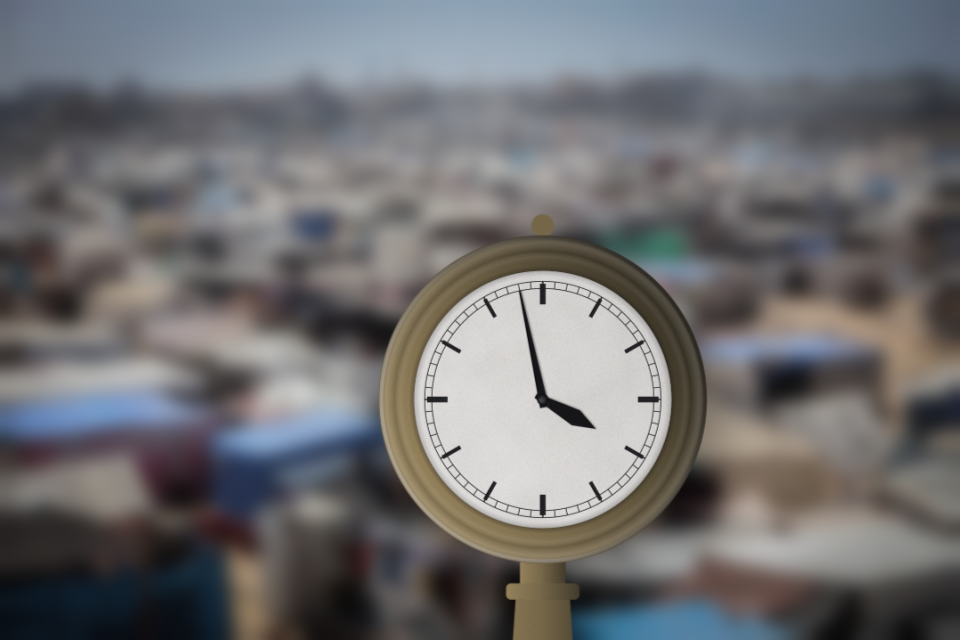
3:58
